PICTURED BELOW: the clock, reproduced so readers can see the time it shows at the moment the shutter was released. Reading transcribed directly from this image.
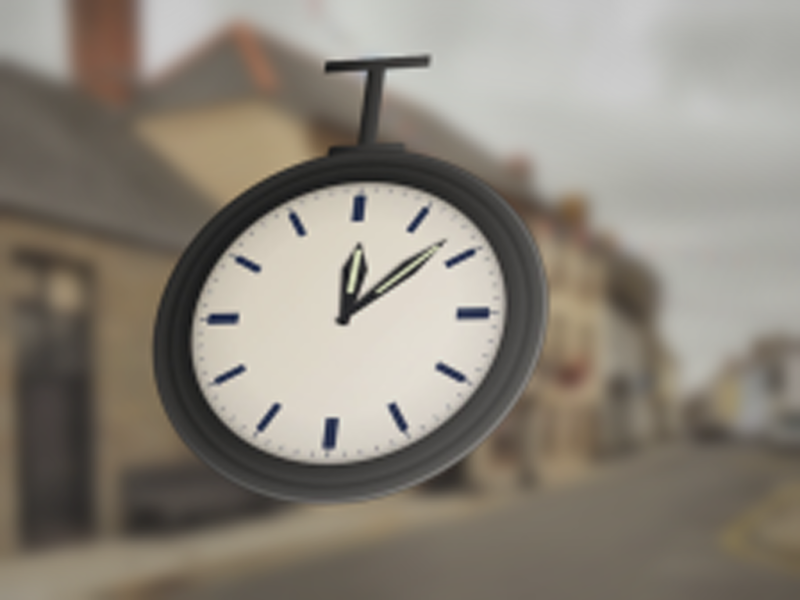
12:08
